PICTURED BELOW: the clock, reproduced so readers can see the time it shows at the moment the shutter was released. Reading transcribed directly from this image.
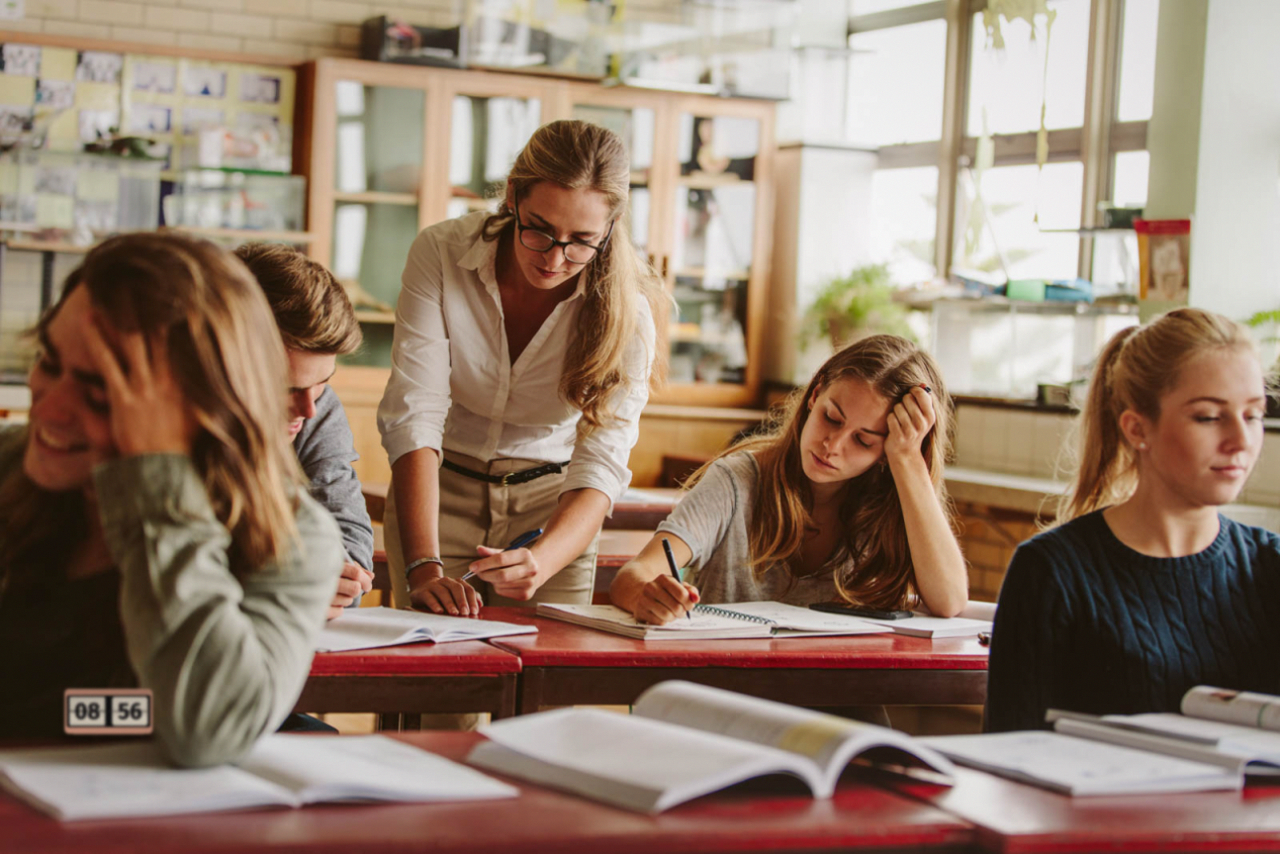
8:56
